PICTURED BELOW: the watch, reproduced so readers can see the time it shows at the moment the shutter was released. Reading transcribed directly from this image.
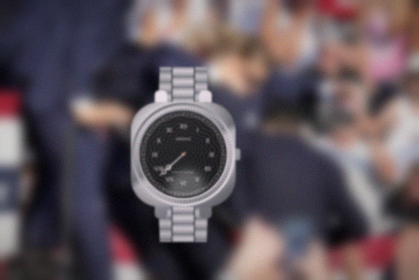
7:38
